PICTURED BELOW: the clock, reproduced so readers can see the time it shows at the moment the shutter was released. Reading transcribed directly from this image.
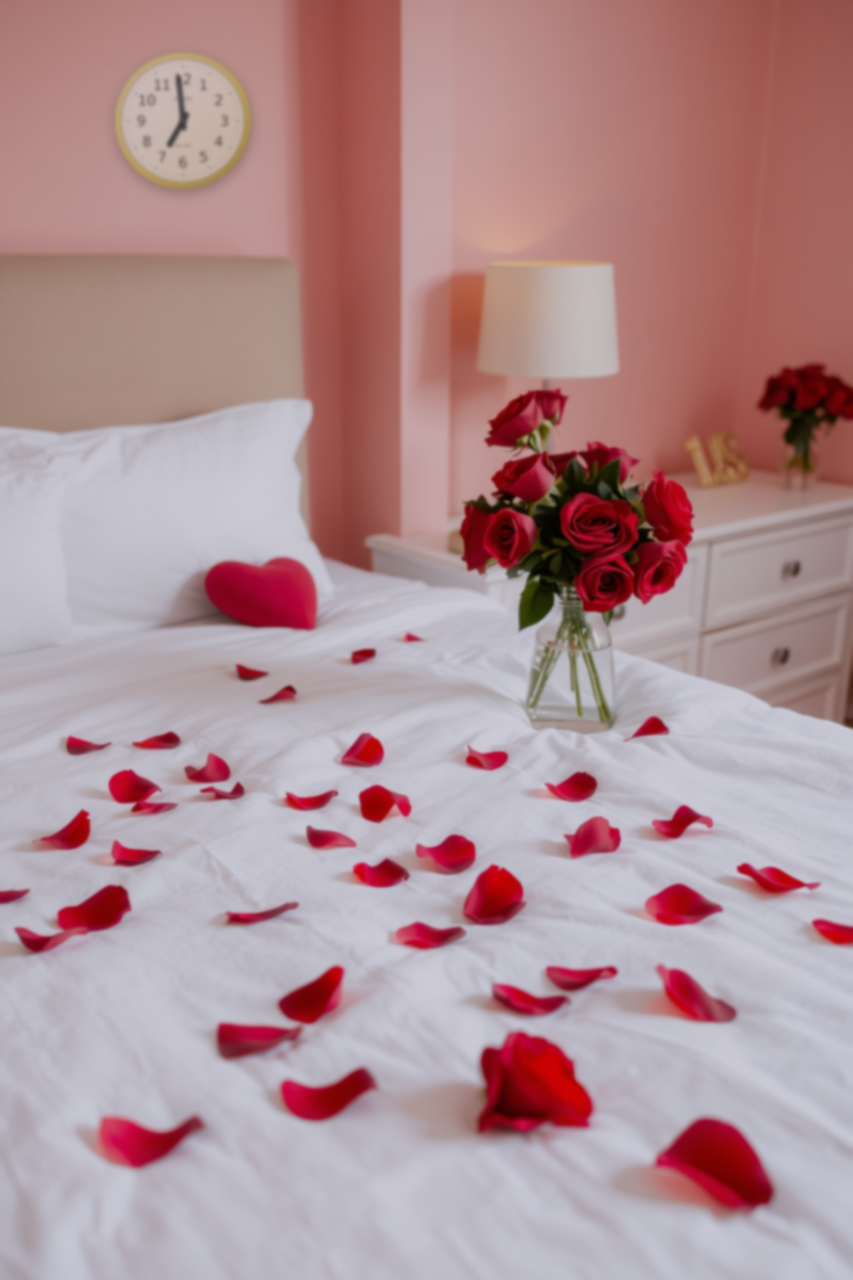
6:59
